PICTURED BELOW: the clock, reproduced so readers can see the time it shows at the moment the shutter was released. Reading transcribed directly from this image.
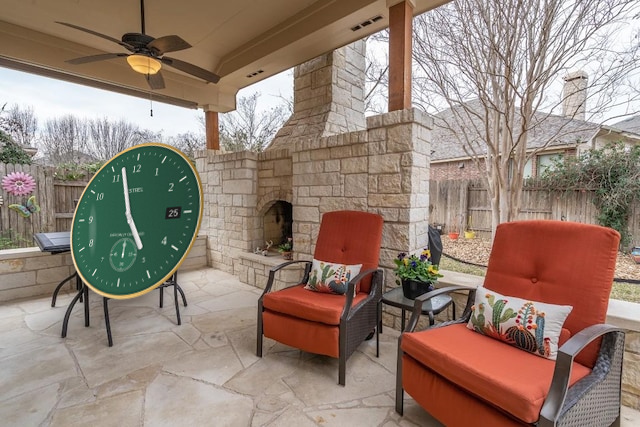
4:57
